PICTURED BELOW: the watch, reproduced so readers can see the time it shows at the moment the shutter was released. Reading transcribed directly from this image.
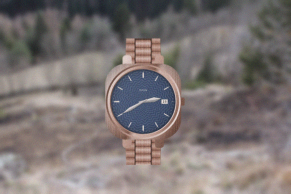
2:40
